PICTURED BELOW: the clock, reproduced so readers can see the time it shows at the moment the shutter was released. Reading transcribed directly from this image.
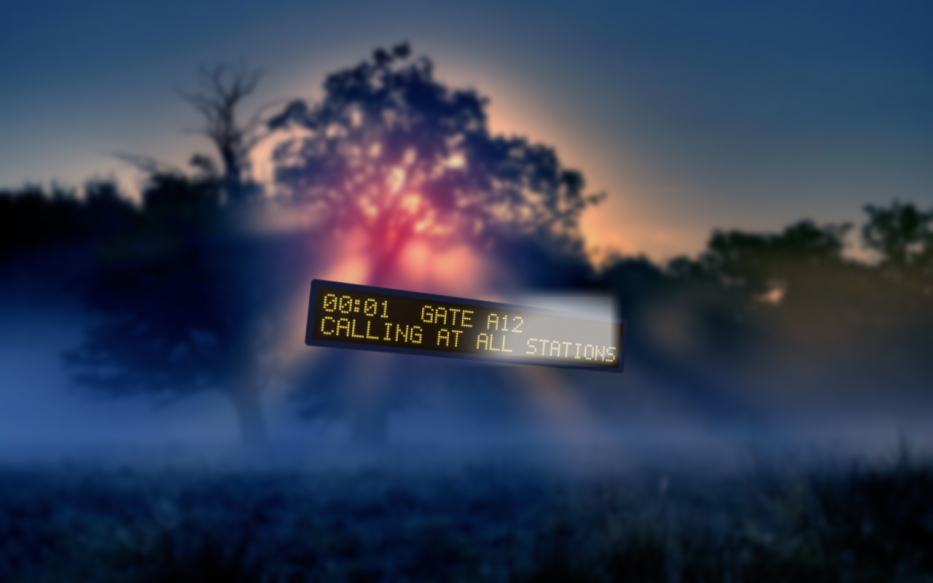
0:01
